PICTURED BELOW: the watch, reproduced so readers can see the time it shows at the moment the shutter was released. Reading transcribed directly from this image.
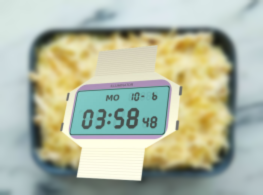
3:58:48
